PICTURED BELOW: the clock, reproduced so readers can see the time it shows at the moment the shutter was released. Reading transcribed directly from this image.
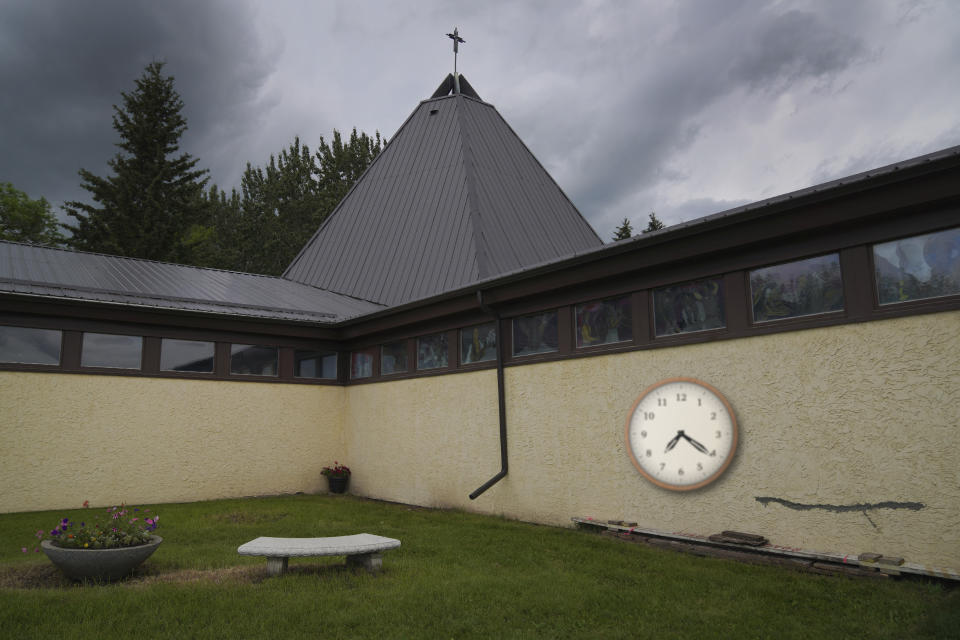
7:21
